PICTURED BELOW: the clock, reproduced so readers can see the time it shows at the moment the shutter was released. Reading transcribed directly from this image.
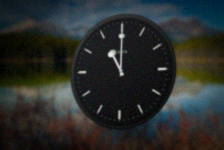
11:00
